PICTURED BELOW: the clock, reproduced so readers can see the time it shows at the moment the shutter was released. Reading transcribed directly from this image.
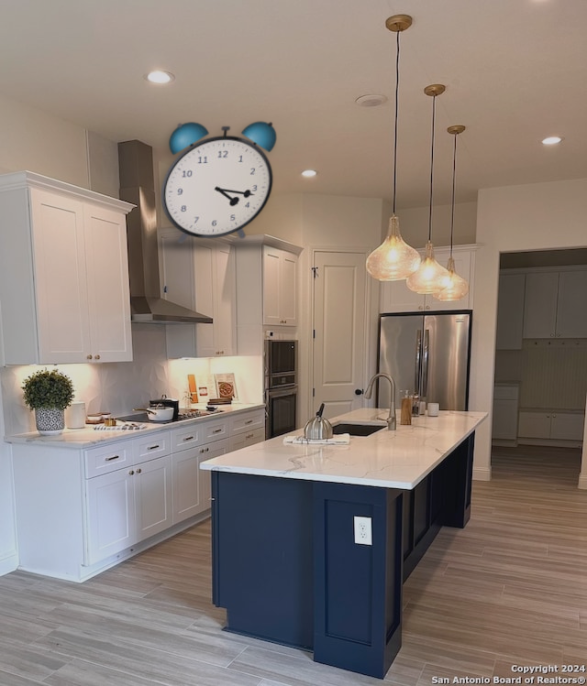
4:17
